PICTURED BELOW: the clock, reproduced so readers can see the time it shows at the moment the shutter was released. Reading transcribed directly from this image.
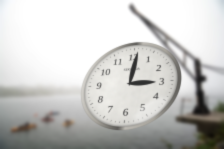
3:01
